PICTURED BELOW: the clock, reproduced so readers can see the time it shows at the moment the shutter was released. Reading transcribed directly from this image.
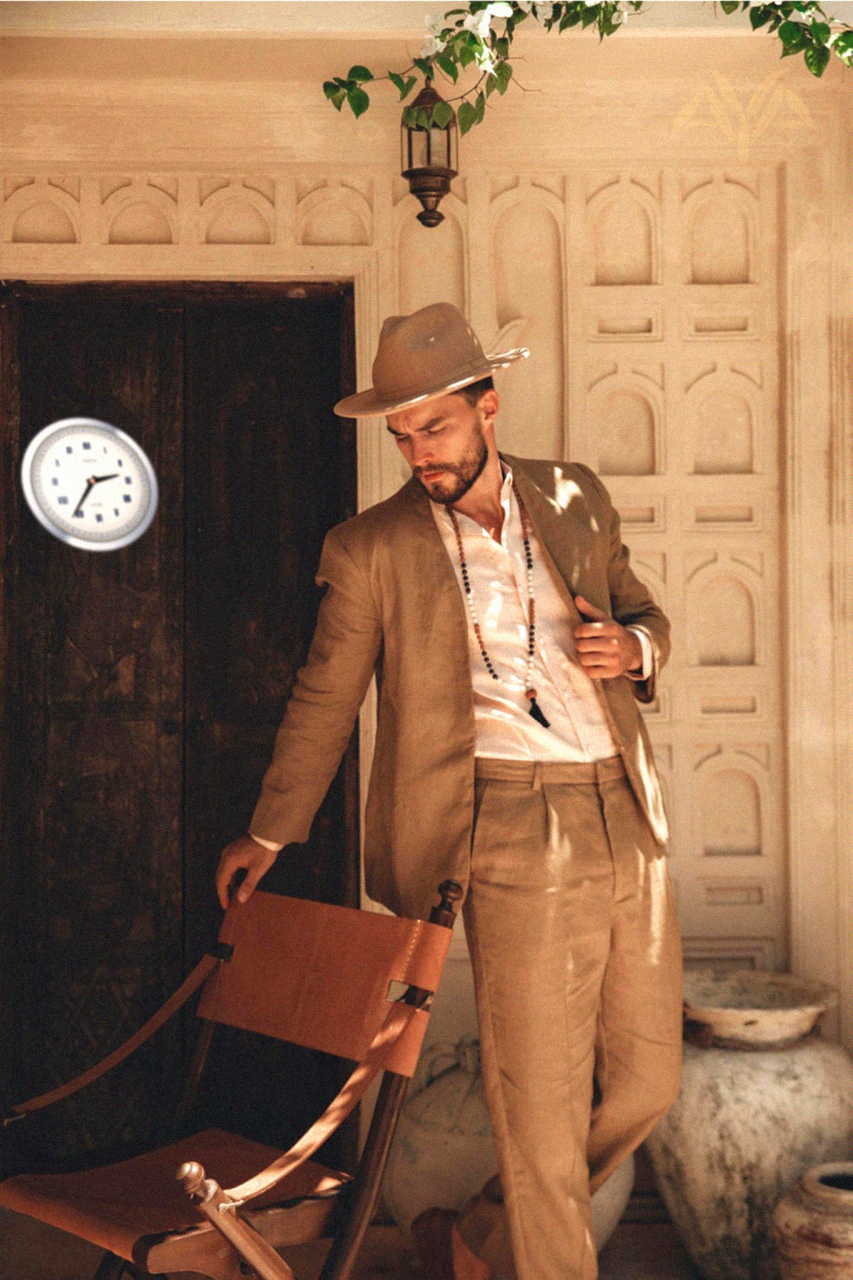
2:36
